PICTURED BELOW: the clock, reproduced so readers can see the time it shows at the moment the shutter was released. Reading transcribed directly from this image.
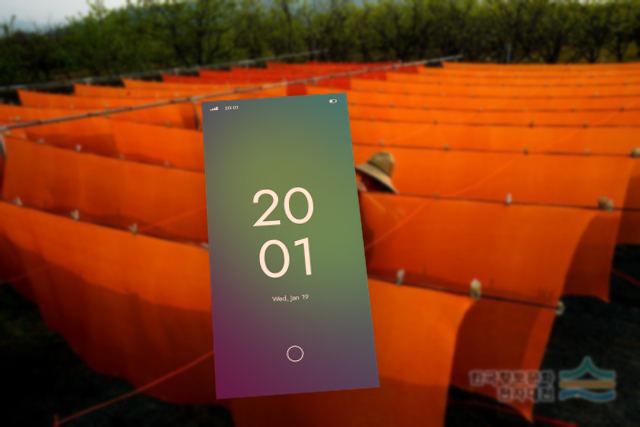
20:01
